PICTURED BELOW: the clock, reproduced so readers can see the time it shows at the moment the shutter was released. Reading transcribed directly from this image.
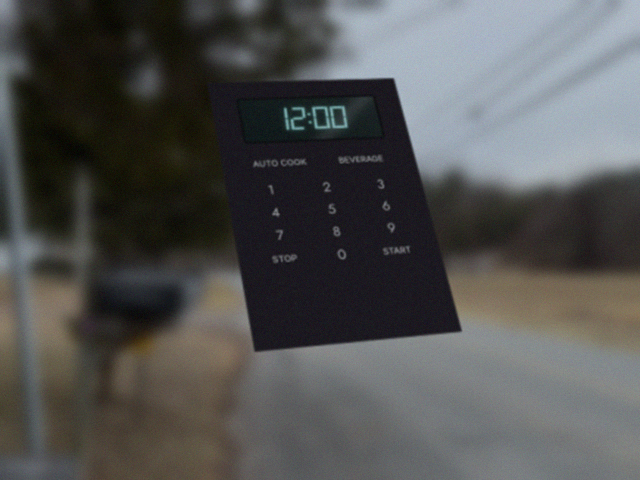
12:00
